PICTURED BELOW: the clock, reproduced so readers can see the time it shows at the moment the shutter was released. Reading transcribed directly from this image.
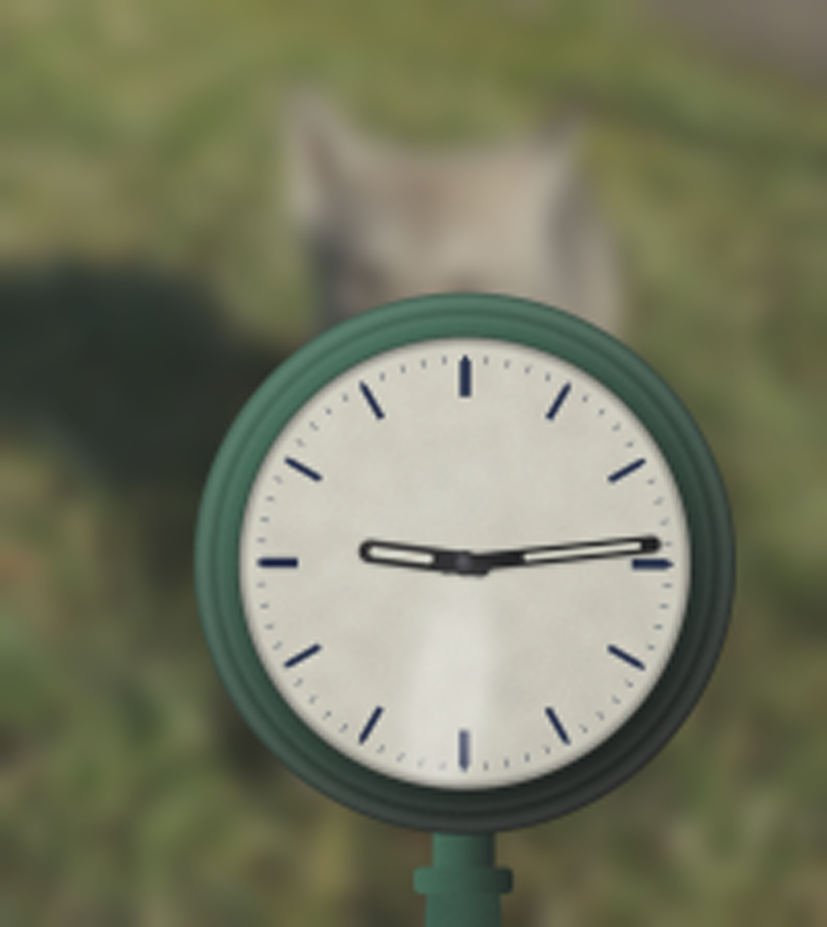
9:14
